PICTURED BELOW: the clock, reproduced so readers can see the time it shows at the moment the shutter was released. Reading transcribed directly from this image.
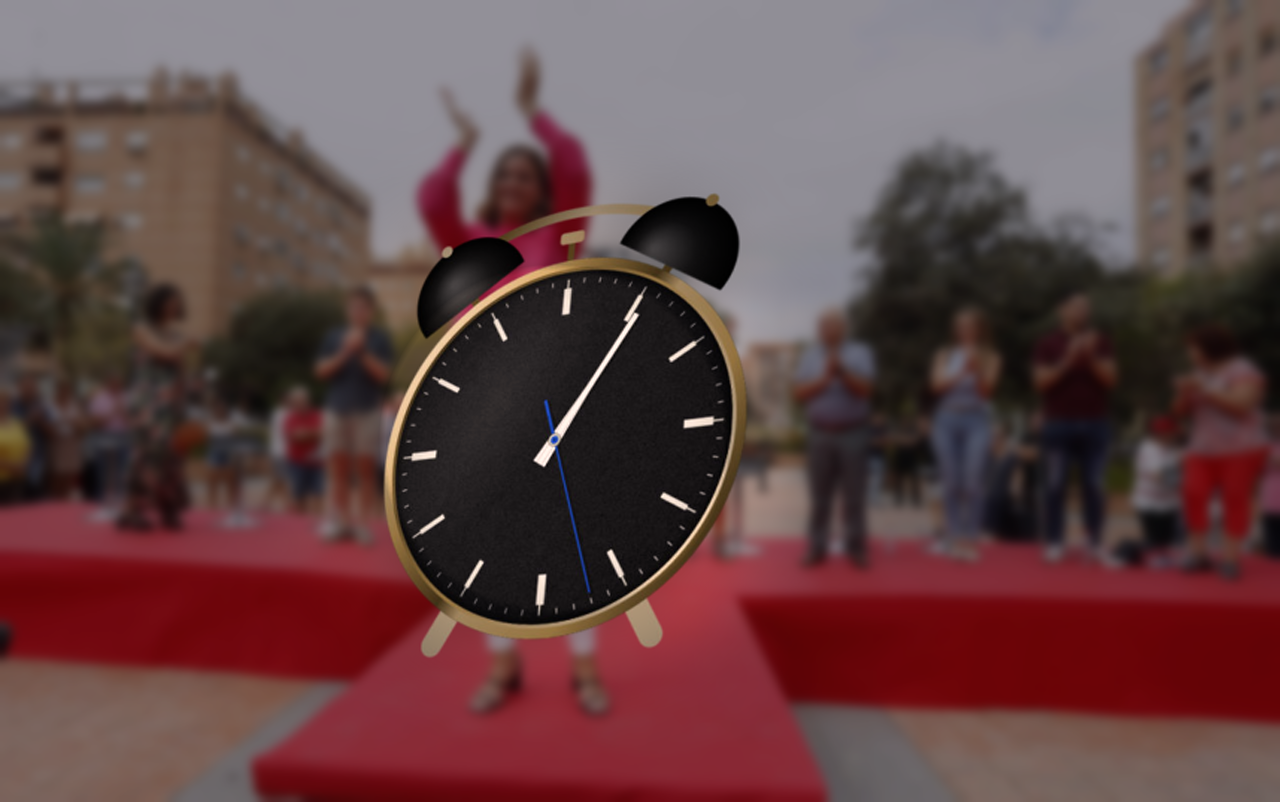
1:05:27
